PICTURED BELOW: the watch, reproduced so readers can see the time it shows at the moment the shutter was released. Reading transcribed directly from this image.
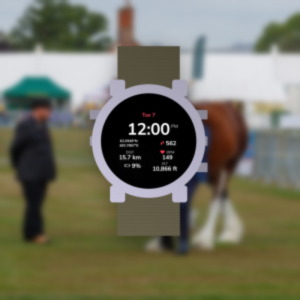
12:00
